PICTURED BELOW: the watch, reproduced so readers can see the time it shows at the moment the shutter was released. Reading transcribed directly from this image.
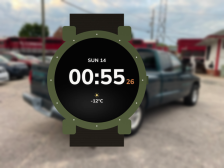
0:55
